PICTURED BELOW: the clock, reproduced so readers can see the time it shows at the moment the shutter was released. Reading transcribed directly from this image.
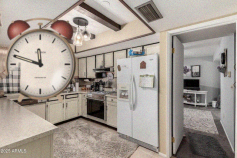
11:48
